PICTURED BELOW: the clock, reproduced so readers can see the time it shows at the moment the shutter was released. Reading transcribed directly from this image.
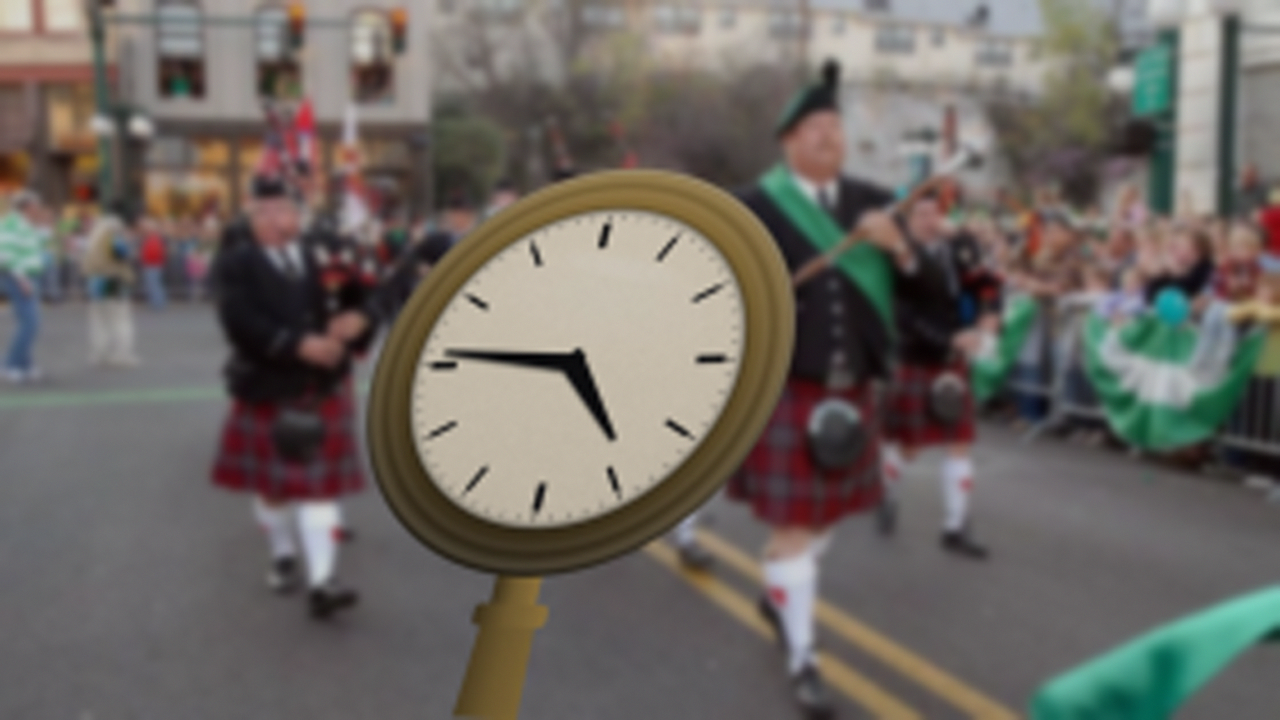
4:46
